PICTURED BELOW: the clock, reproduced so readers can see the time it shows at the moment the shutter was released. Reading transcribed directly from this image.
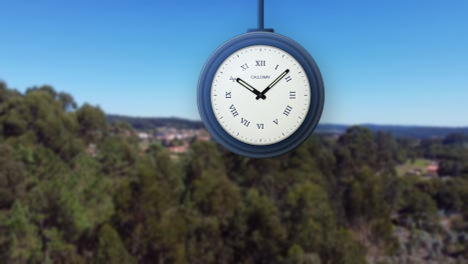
10:08
